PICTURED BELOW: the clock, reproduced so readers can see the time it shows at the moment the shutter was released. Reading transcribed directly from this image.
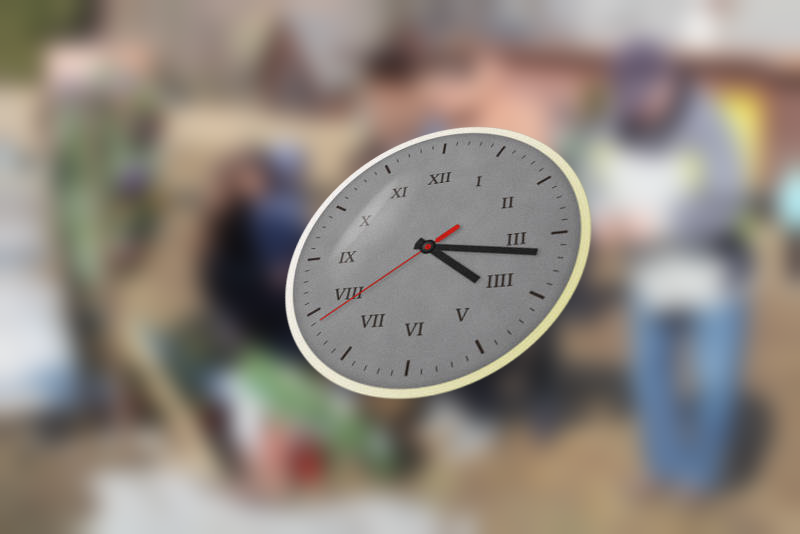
4:16:39
